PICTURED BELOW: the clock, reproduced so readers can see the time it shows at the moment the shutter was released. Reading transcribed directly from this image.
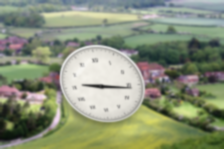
9:16
